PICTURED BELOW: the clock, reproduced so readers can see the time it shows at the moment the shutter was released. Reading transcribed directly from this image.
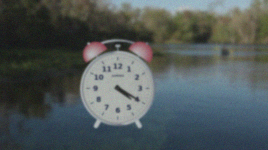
4:20
